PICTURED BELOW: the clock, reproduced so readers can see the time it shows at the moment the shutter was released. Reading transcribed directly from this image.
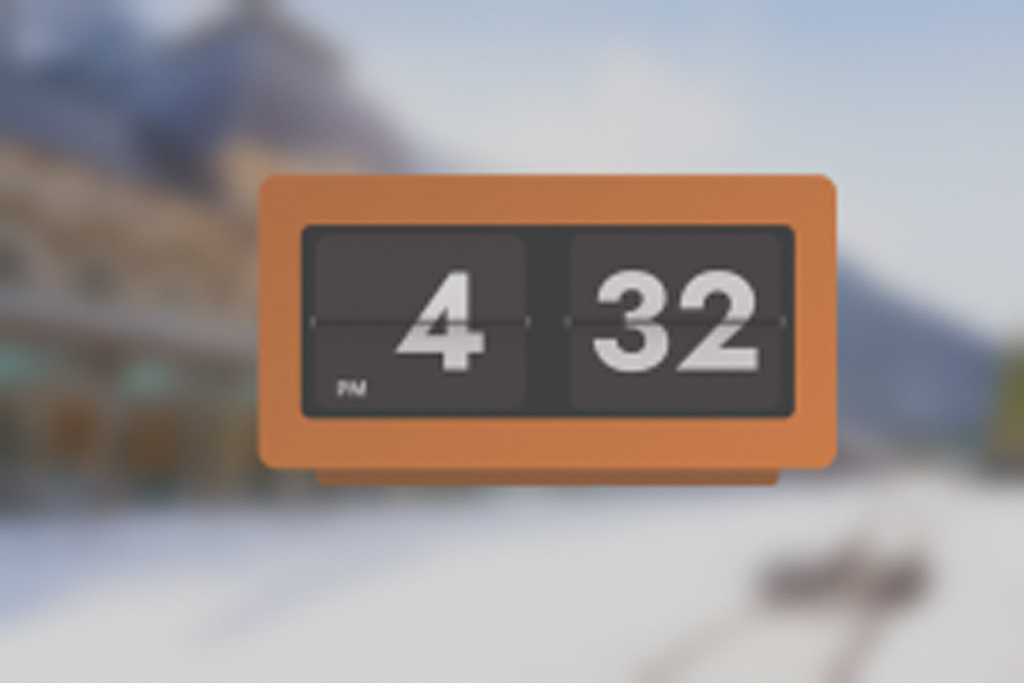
4:32
